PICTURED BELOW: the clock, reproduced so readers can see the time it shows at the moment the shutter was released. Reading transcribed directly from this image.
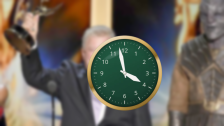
3:58
